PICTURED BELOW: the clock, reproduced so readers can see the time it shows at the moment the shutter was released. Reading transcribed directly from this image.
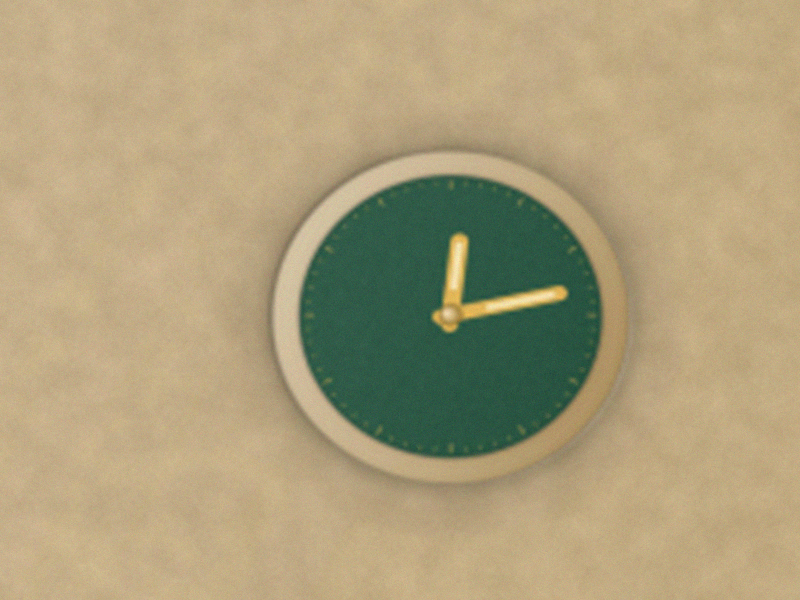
12:13
